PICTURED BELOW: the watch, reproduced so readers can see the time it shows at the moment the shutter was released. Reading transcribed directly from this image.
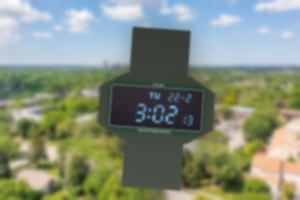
3:02
